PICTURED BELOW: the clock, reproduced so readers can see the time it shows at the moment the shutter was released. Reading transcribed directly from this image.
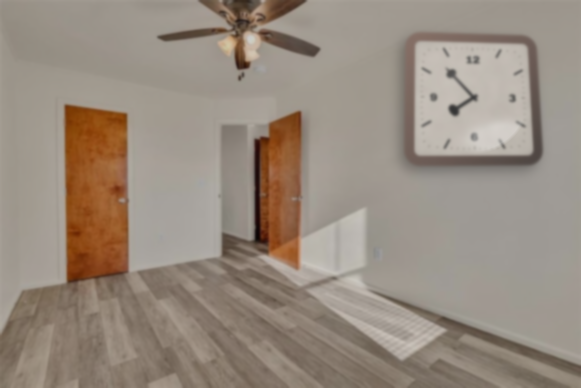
7:53
